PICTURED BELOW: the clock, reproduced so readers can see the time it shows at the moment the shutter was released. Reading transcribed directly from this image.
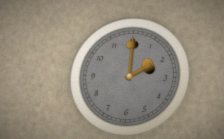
2:00
